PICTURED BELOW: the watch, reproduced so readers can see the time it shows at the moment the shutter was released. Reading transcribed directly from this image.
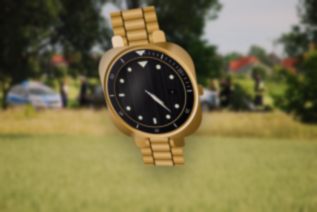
4:23
